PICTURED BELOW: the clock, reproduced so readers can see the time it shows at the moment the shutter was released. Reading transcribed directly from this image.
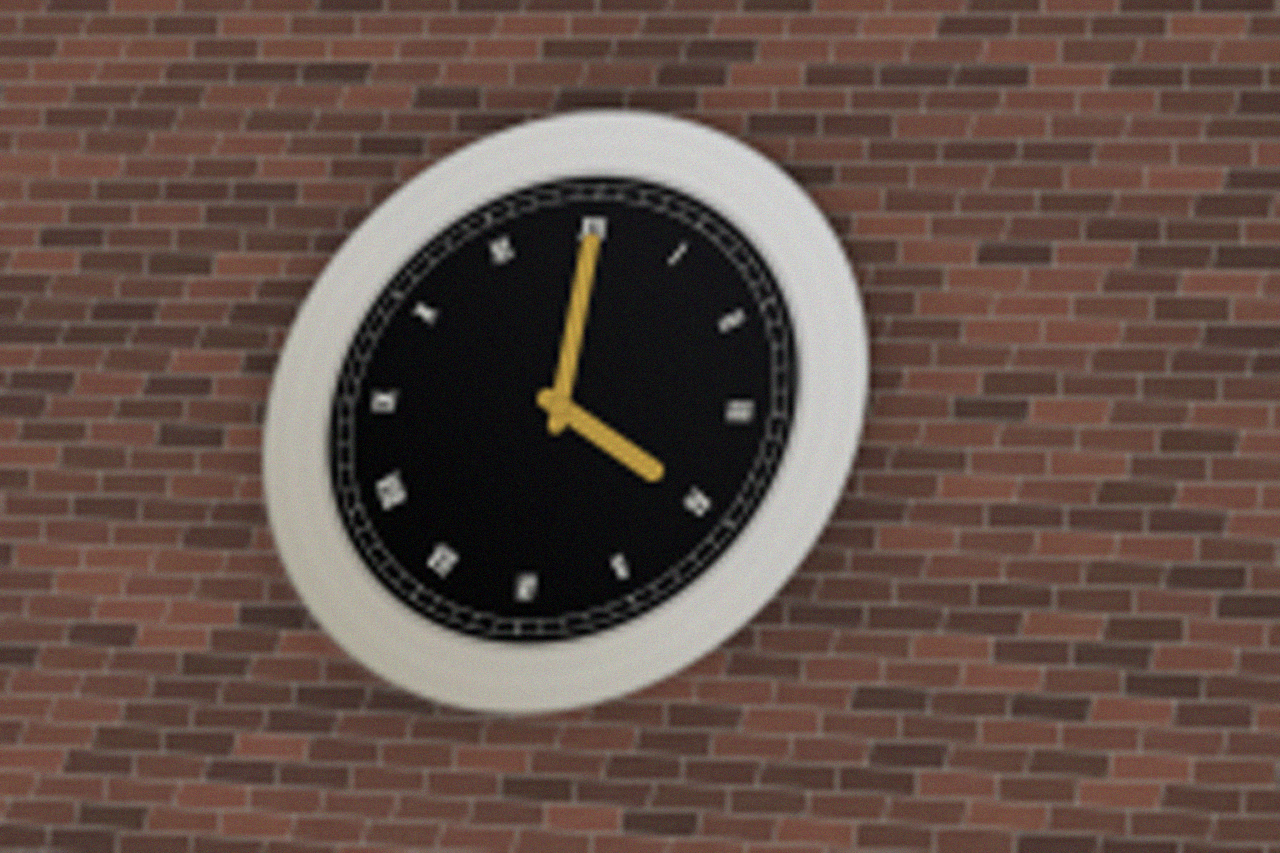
4:00
